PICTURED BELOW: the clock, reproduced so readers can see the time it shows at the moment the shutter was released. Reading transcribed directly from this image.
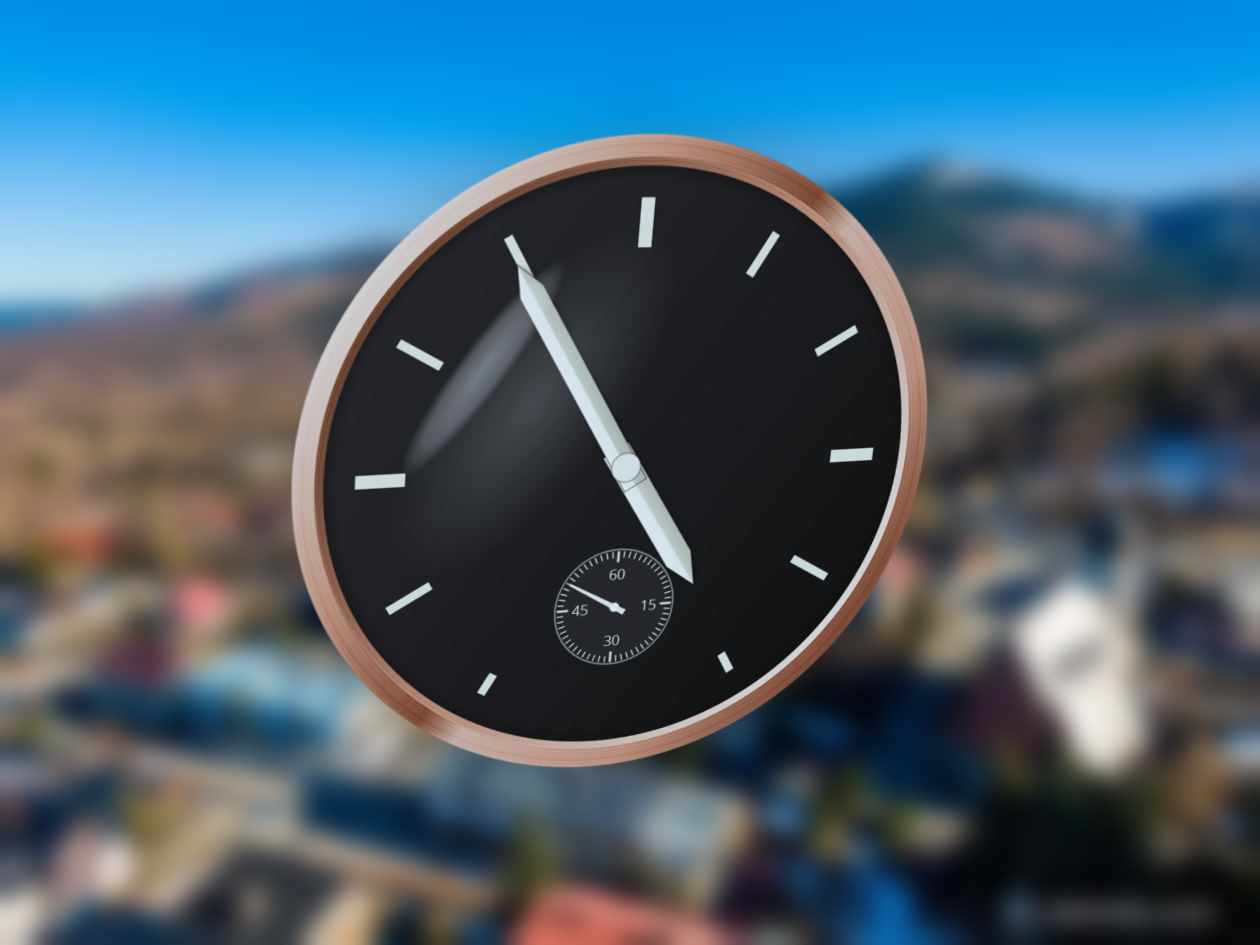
4:54:50
